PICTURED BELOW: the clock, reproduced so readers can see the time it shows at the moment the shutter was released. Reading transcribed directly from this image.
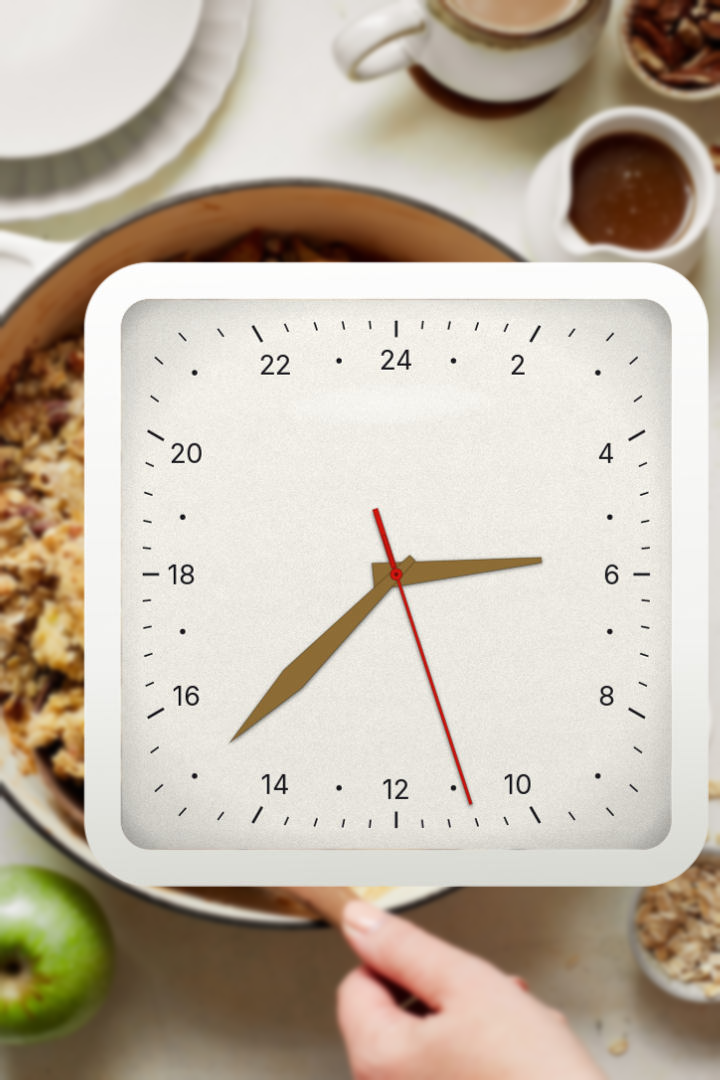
5:37:27
